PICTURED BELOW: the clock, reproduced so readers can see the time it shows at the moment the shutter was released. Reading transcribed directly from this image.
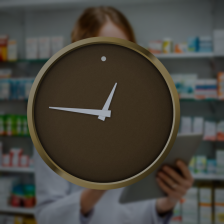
12:46
